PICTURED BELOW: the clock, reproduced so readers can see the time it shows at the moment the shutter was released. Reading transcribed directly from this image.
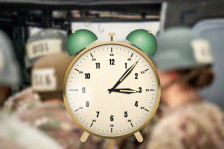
3:07
